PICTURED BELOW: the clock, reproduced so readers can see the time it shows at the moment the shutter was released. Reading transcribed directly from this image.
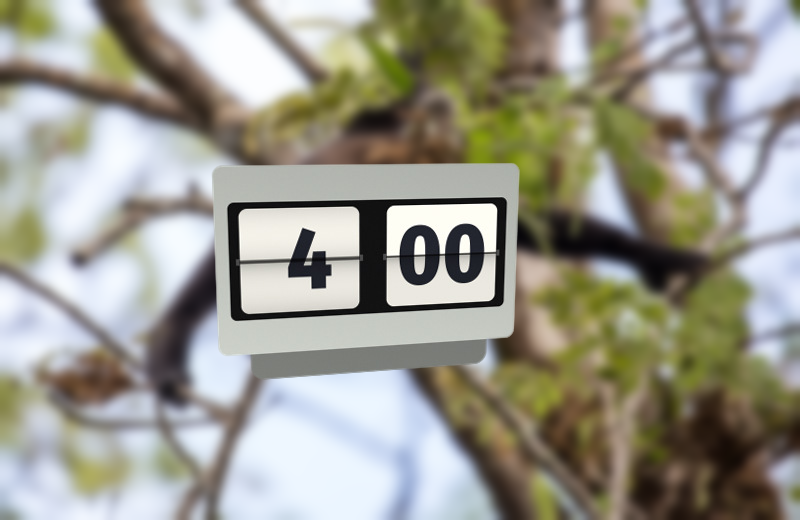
4:00
